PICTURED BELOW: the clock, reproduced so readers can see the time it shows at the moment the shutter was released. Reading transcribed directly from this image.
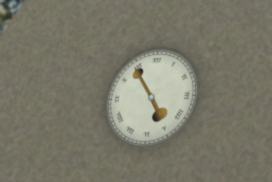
4:54
